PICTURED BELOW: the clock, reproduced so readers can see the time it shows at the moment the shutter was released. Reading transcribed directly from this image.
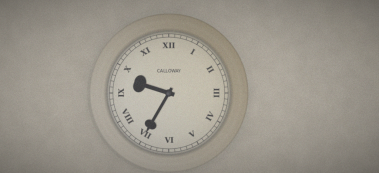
9:35
